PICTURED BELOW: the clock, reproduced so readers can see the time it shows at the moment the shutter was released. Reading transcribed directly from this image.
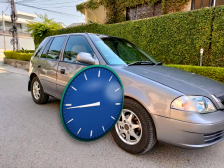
8:44
